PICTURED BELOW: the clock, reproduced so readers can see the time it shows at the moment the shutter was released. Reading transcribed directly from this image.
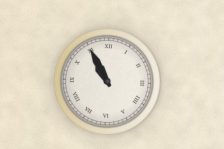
10:55
